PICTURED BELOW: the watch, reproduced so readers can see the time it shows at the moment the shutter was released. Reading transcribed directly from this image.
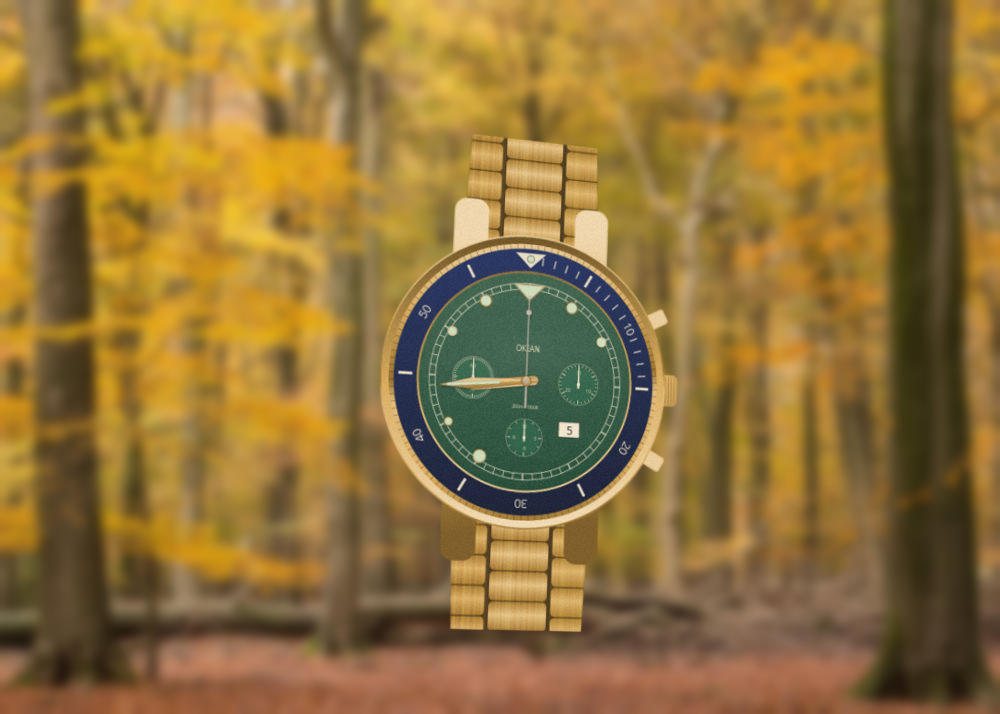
8:44
